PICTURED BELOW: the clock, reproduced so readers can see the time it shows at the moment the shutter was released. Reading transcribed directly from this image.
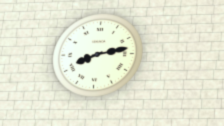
8:13
